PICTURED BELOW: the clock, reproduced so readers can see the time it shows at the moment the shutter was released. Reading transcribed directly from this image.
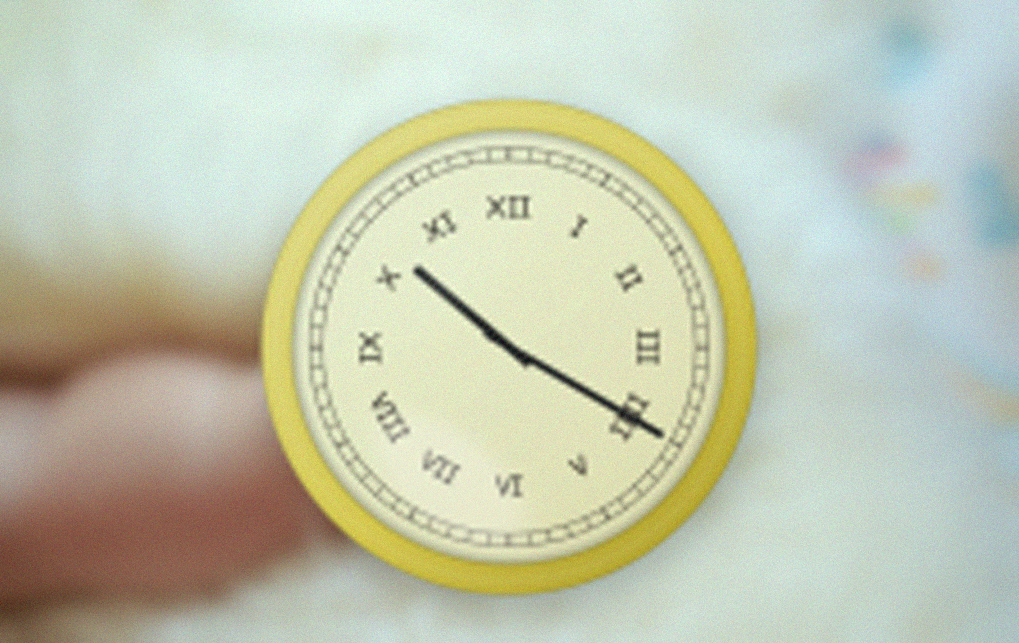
10:20
